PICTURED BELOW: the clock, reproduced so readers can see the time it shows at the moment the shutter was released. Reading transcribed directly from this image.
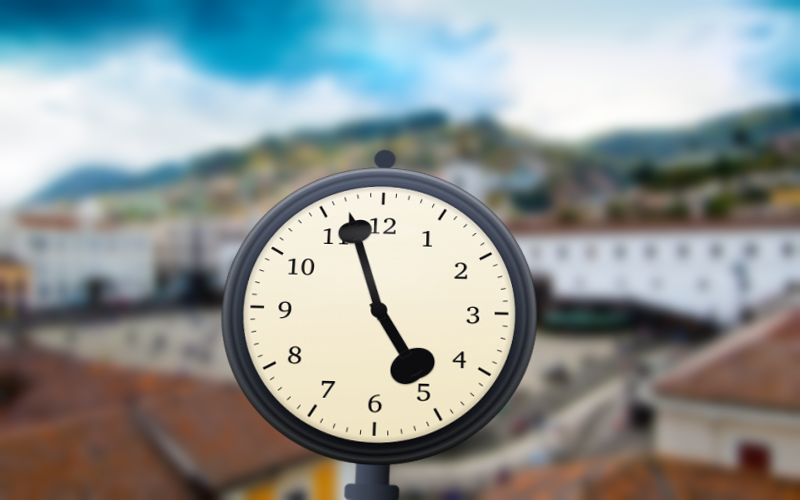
4:57
